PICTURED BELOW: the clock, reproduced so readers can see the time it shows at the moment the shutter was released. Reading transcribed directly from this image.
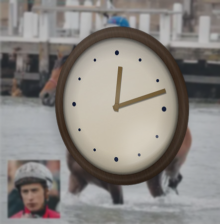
12:12
